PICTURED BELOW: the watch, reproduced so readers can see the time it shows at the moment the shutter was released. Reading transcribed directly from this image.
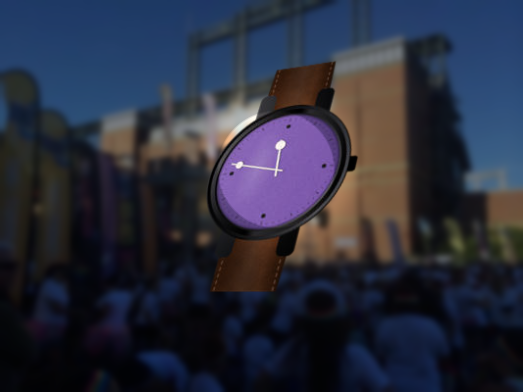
11:47
